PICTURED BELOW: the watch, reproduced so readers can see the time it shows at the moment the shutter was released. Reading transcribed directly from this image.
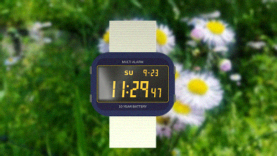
11:29:47
